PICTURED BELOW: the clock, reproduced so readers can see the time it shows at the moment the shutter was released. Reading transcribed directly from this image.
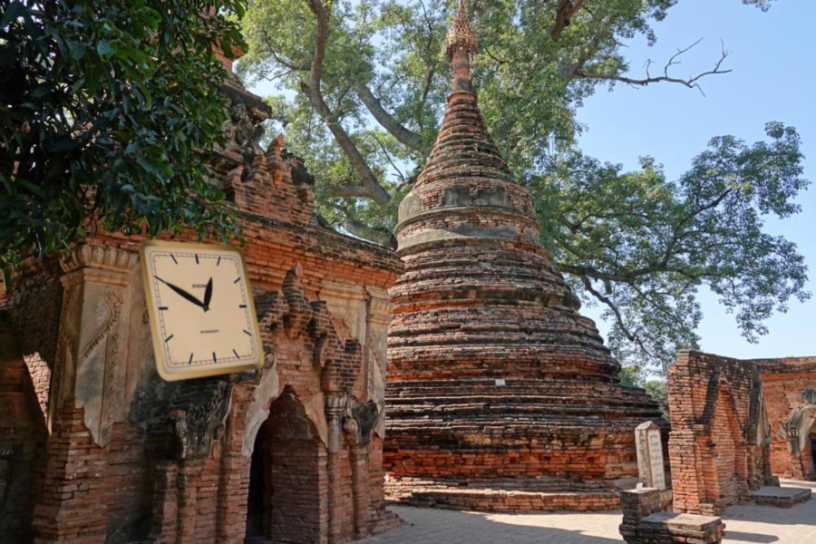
12:50
